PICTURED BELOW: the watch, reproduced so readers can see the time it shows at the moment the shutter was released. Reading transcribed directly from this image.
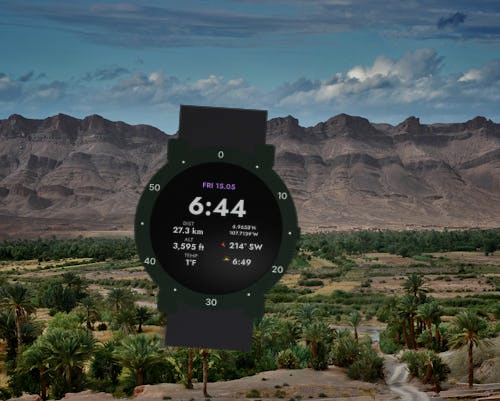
6:44
